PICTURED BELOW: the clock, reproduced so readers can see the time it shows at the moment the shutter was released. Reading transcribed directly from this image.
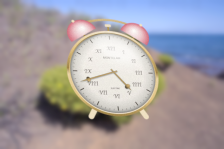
4:42
